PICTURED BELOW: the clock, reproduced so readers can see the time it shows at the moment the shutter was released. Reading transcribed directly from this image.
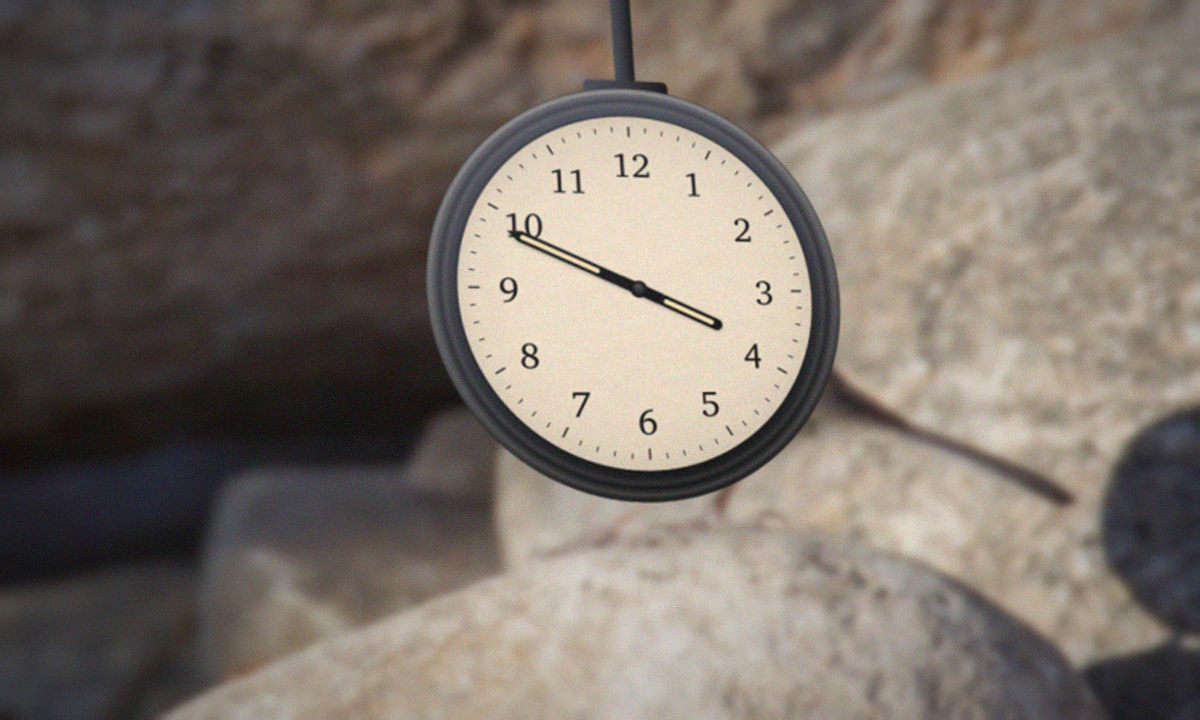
3:49
